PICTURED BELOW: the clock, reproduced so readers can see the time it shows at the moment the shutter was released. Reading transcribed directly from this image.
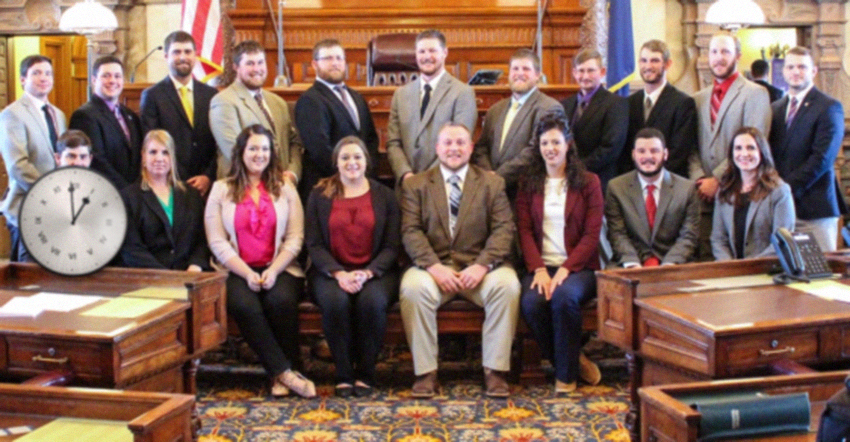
12:59
